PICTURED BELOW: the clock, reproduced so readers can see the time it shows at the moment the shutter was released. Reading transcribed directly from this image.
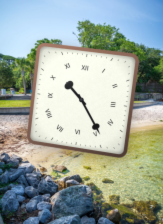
10:24
